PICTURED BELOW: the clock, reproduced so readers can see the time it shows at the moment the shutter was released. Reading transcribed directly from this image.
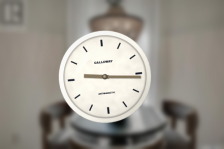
9:16
